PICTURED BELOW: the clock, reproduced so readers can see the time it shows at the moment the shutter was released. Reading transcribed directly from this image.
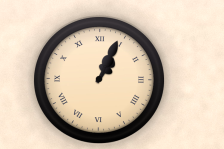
1:04
